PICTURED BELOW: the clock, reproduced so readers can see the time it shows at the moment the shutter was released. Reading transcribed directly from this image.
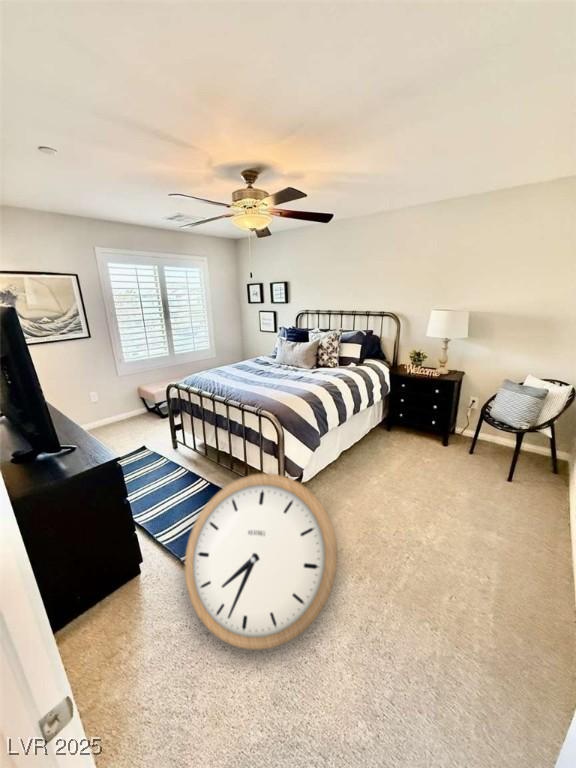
7:33
